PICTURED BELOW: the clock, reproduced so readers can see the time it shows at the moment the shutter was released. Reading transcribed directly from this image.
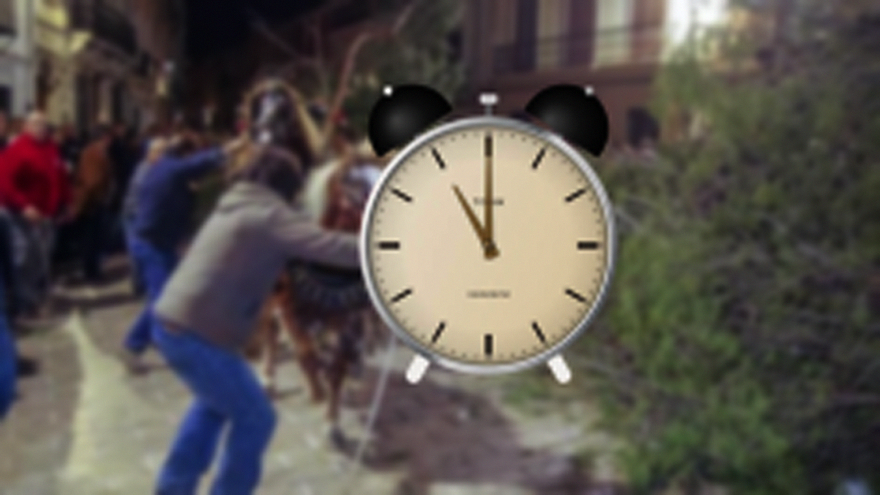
11:00
